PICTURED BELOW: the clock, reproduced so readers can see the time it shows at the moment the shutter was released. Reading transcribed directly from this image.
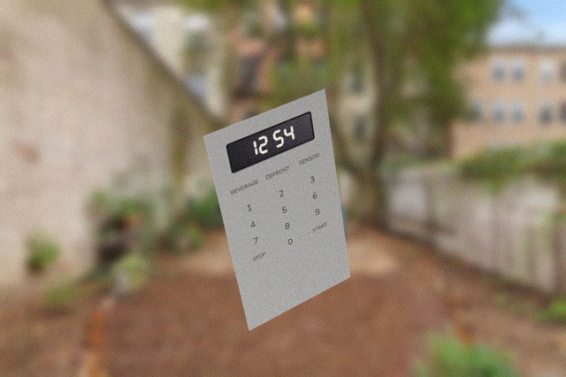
12:54
